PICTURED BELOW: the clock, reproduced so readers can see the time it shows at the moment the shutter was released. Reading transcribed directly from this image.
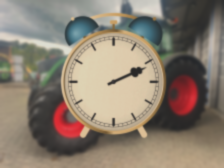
2:11
